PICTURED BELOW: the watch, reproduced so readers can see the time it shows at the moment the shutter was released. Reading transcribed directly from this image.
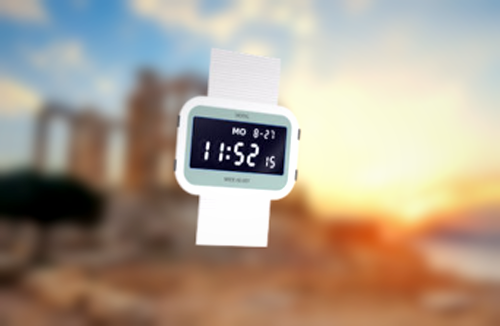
11:52:15
